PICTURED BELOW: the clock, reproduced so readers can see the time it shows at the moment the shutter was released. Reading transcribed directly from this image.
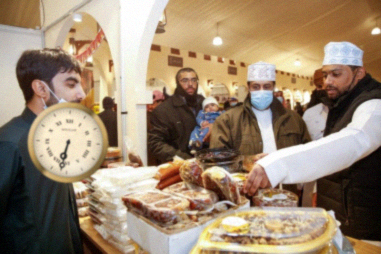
6:32
